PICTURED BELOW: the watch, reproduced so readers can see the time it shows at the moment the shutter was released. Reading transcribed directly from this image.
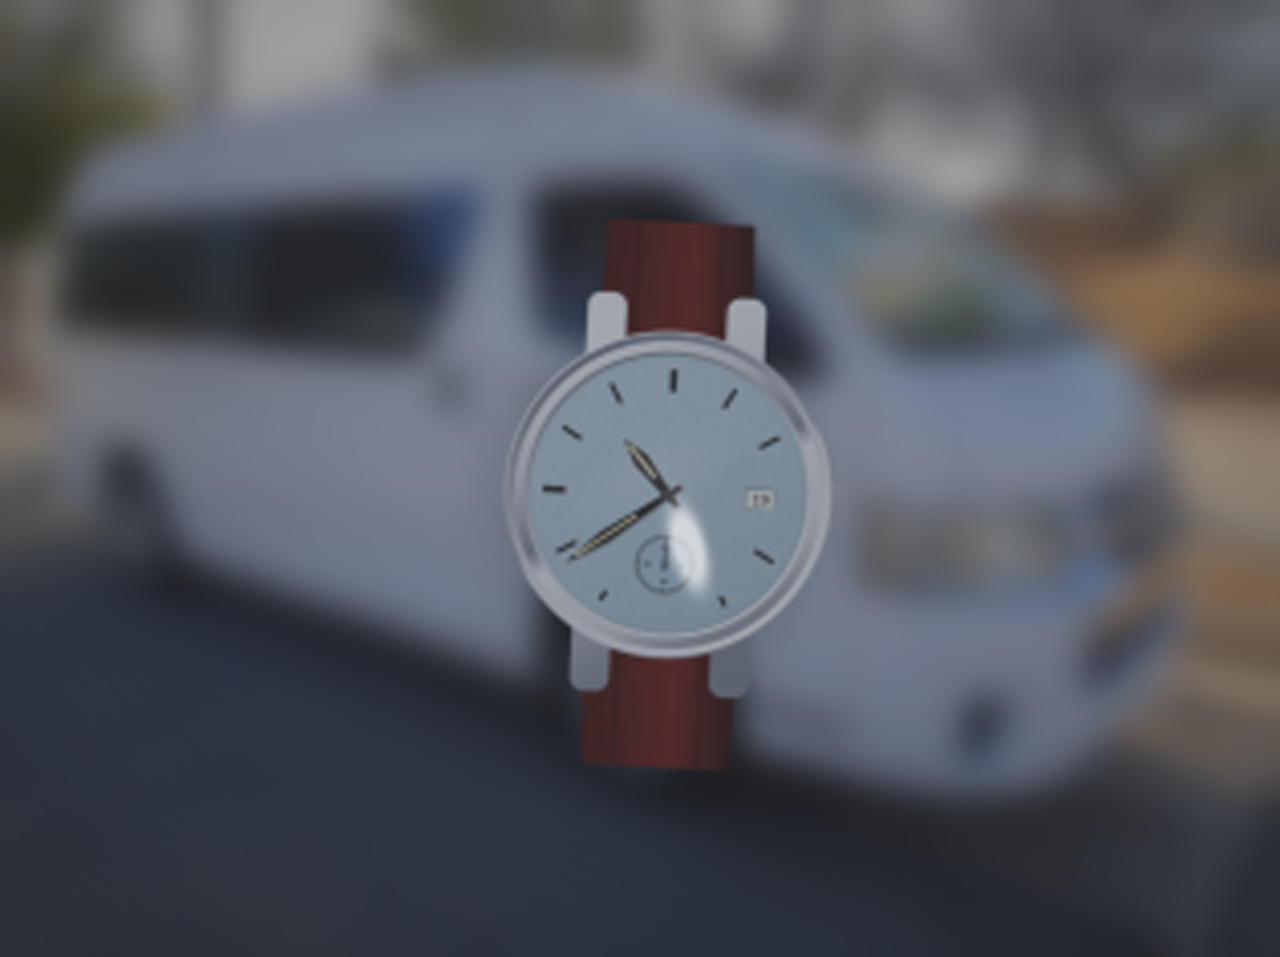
10:39
